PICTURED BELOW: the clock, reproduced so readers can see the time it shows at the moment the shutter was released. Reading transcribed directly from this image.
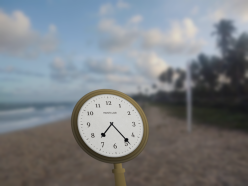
7:24
